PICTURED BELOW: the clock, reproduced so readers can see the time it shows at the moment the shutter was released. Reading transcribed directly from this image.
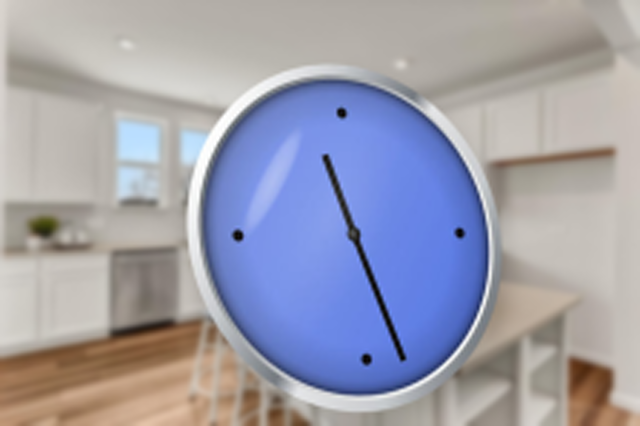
11:27
